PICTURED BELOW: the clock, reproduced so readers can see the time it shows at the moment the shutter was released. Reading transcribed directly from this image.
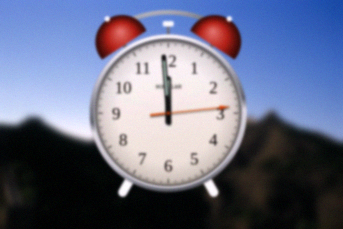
11:59:14
